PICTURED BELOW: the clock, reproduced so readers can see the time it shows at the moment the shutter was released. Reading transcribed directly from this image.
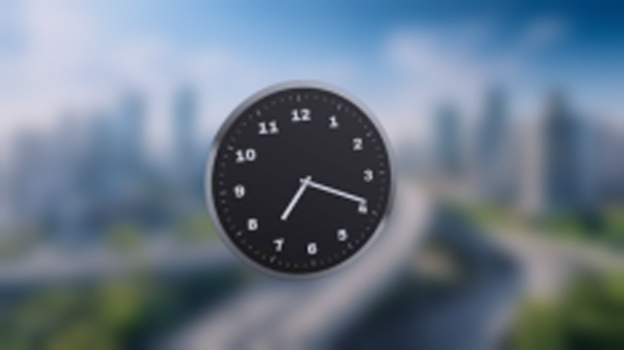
7:19
